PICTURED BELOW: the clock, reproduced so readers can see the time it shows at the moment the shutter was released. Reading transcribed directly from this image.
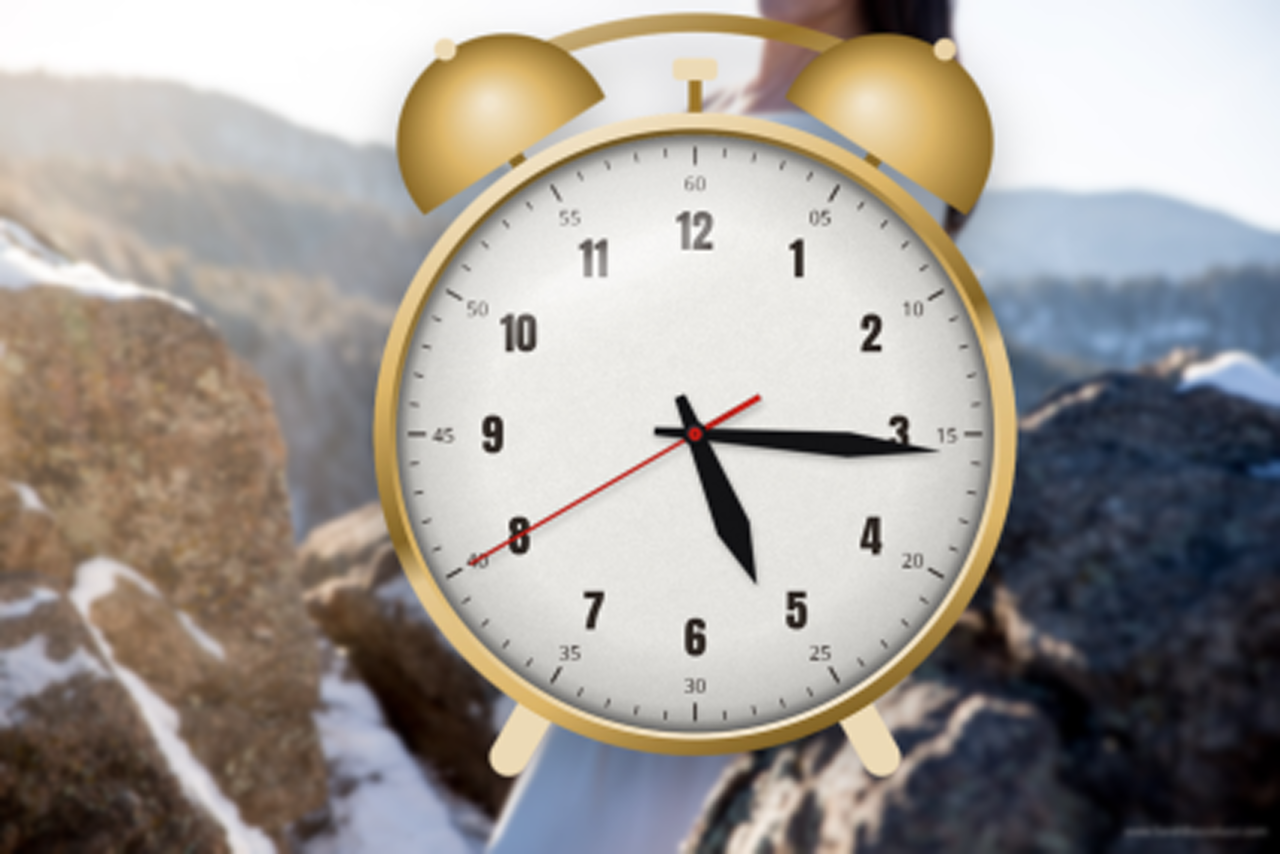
5:15:40
